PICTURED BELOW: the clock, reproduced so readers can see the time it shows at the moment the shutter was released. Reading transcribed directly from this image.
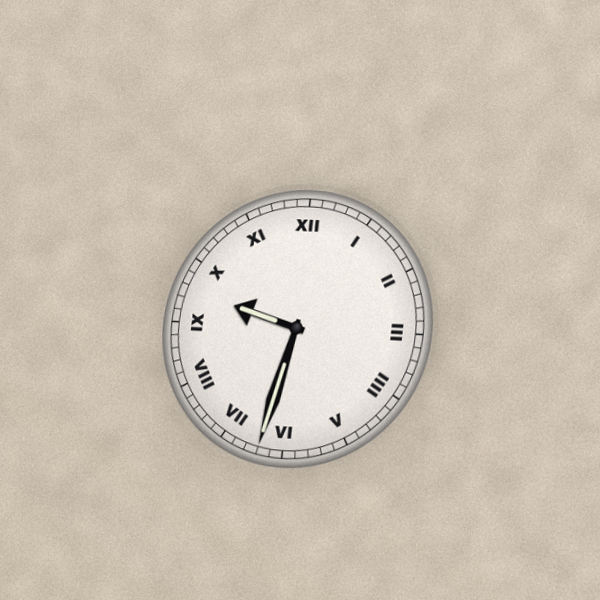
9:32
